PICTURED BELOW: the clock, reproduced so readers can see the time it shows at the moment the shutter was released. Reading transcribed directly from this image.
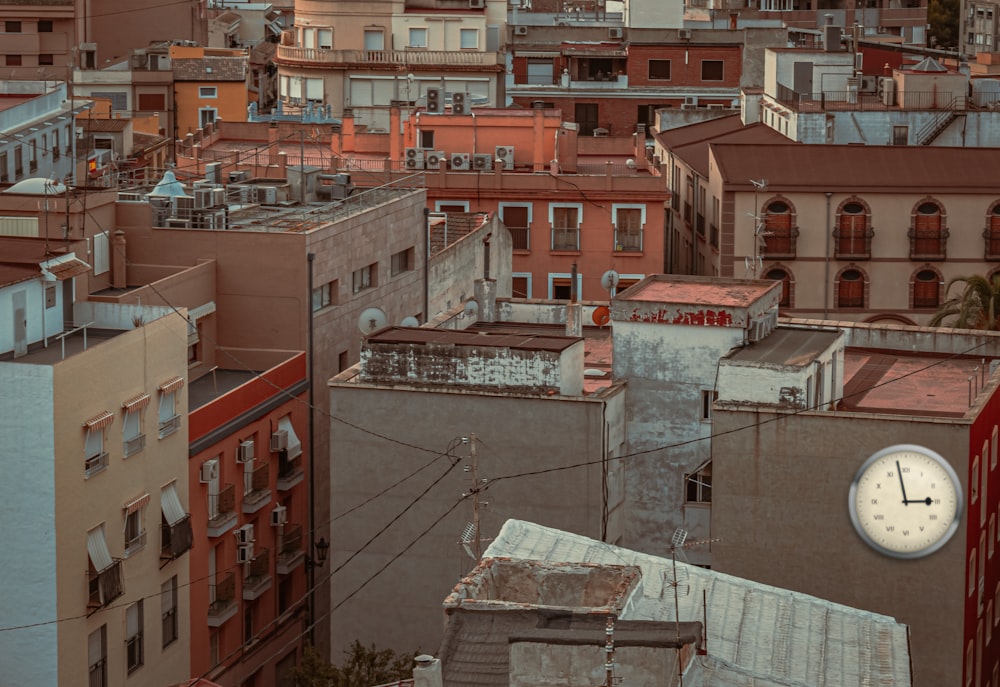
2:58
